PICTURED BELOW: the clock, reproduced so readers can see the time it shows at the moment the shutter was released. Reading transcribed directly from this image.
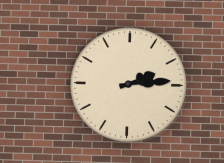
2:14
